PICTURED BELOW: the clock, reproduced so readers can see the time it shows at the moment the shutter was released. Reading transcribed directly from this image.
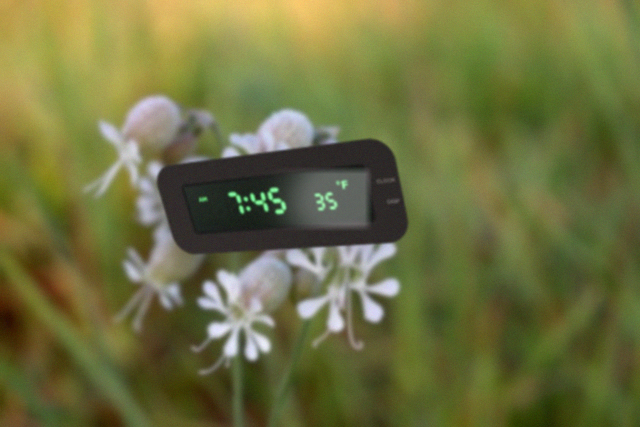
7:45
